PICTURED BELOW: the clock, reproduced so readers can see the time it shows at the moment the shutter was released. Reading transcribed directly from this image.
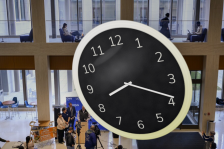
8:19
